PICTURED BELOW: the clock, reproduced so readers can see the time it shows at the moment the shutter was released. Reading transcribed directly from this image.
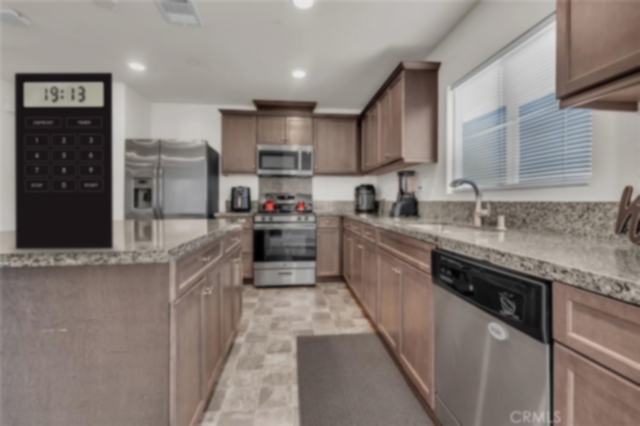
19:13
